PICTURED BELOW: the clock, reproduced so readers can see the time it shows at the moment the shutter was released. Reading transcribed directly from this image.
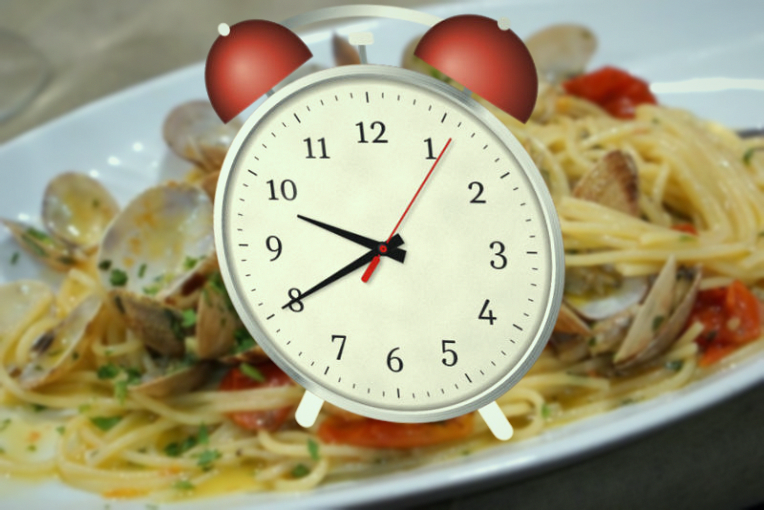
9:40:06
